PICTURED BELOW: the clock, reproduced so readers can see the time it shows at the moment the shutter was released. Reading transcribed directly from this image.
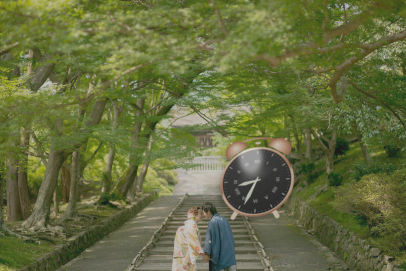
8:34
